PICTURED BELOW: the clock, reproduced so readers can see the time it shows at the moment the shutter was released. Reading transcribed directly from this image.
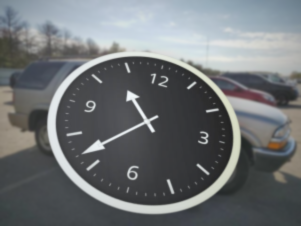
10:37
